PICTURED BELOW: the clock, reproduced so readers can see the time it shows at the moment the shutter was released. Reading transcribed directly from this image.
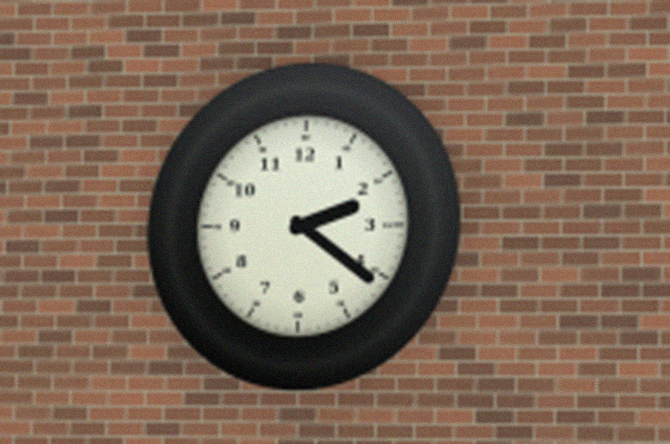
2:21
